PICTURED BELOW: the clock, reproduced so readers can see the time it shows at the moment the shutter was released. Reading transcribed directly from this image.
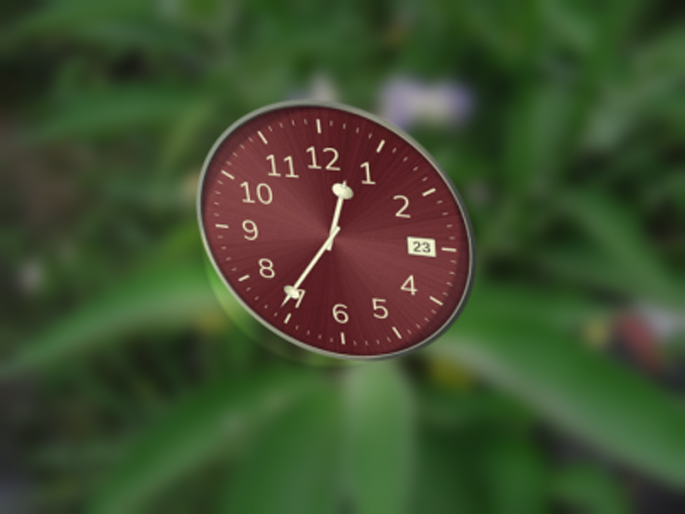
12:36
